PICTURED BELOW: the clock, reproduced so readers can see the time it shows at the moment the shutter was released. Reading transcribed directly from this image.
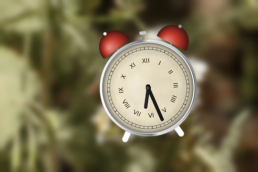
6:27
